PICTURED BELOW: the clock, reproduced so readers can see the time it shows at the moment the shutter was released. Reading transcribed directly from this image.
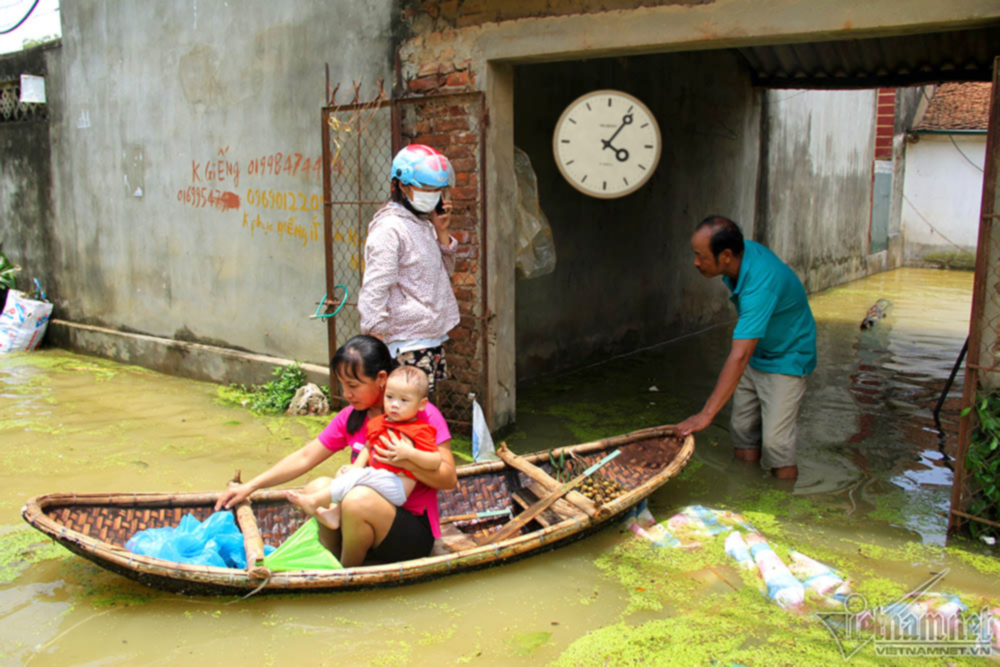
4:06
